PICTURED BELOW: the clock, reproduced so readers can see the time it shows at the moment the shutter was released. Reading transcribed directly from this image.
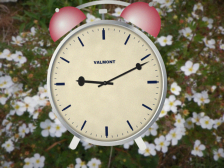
9:11
